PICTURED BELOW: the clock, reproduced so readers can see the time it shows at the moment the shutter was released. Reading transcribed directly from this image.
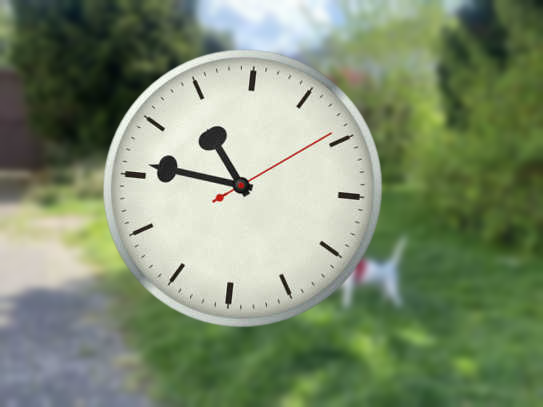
10:46:09
